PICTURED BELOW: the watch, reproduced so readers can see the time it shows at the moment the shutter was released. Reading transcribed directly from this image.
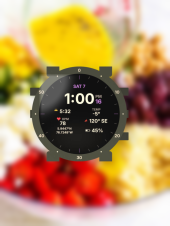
1:00
